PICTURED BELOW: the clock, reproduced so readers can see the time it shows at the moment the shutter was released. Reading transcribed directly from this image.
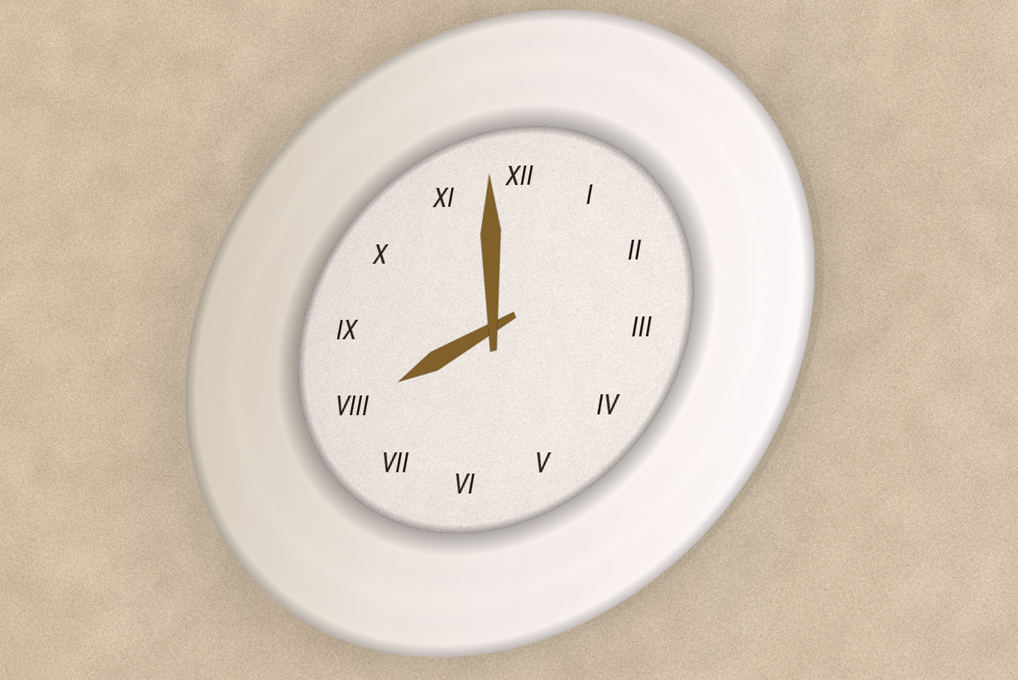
7:58
